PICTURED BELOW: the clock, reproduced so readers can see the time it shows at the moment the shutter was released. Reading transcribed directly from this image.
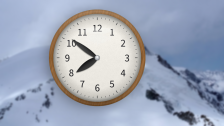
7:51
